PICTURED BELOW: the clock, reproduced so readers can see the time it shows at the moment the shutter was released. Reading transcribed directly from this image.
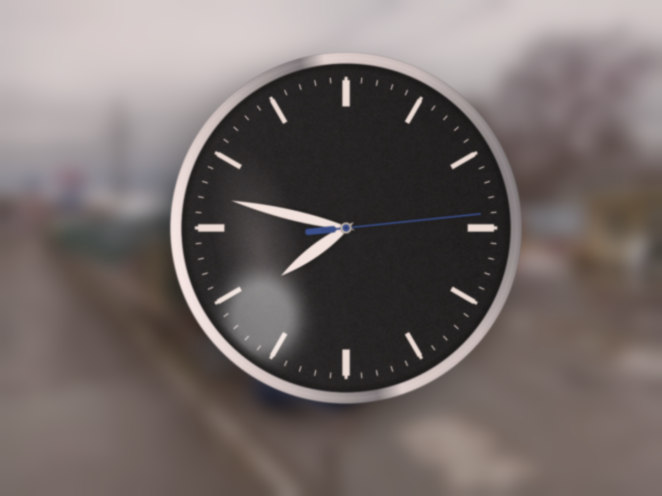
7:47:14
